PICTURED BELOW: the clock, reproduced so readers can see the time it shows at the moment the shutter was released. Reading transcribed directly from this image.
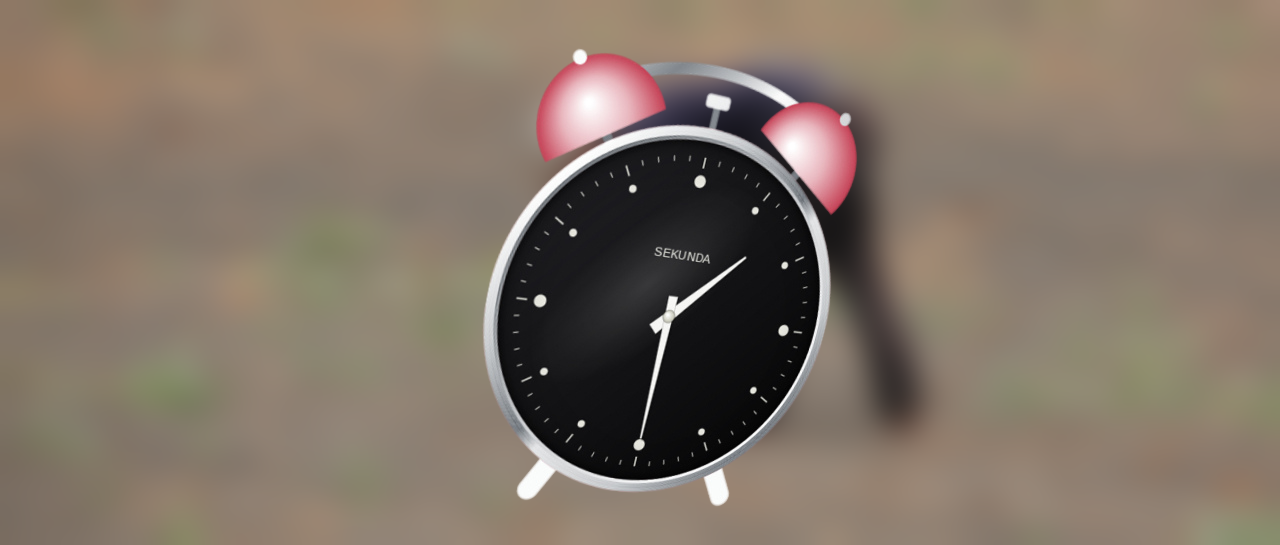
1:30
